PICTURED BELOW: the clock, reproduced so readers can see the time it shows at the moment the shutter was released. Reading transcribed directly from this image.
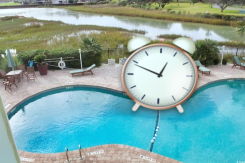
12:49
